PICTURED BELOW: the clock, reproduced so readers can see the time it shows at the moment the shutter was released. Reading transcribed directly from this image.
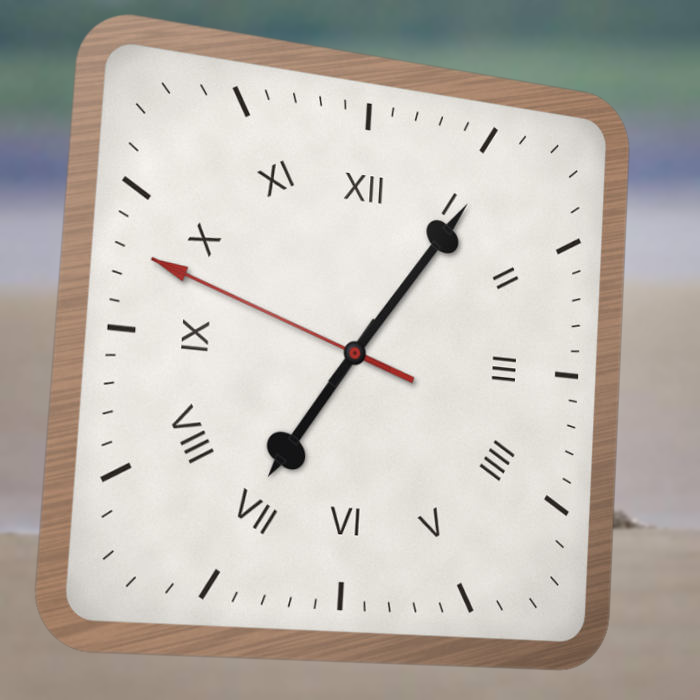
7:05:48
